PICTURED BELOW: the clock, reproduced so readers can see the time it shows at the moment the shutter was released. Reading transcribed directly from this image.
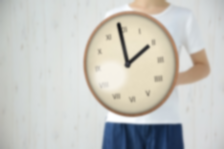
1:59
